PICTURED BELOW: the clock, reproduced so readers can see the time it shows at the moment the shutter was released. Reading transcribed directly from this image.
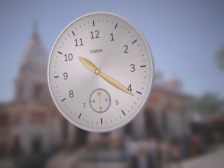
10:21
